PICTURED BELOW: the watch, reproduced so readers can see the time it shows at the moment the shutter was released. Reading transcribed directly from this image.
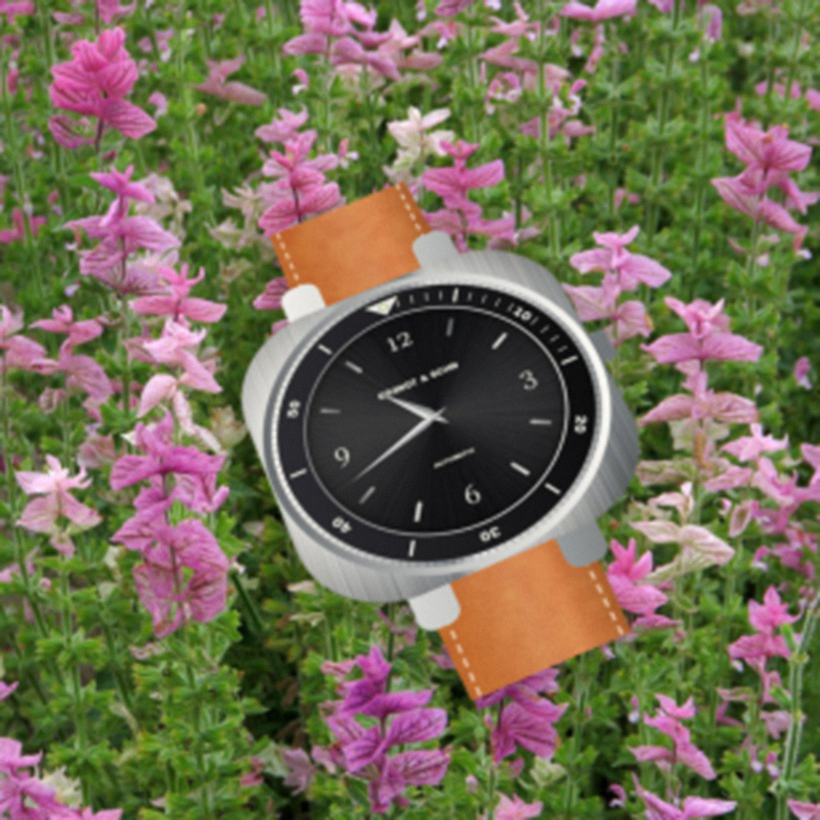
10:42
